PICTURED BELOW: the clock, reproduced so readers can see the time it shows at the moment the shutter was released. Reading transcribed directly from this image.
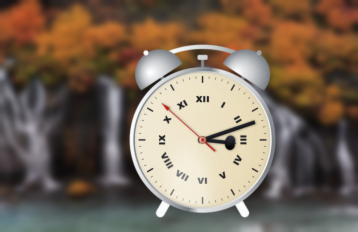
3:11:52
